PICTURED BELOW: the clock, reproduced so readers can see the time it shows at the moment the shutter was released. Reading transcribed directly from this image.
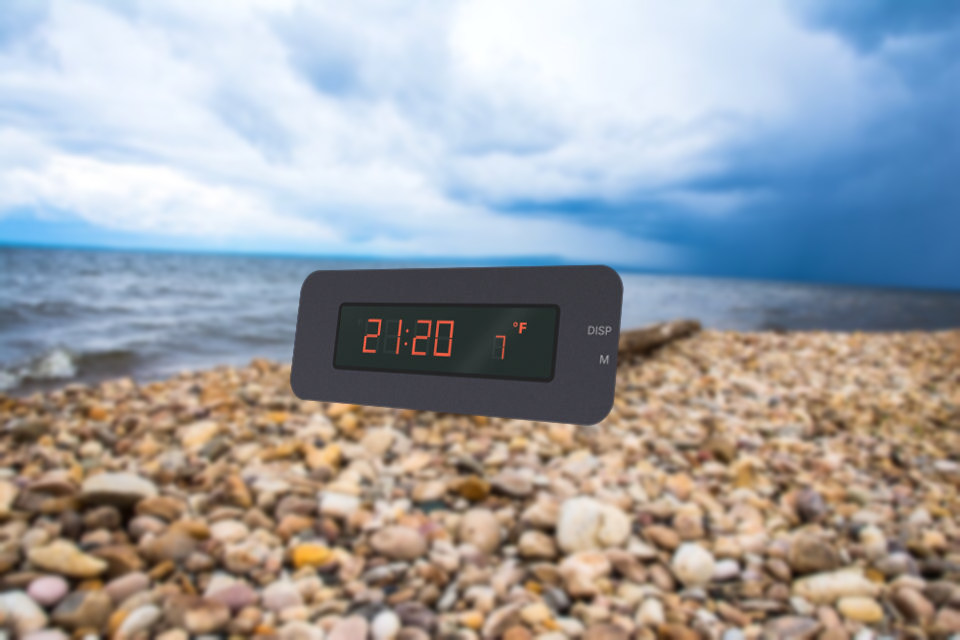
21:20
